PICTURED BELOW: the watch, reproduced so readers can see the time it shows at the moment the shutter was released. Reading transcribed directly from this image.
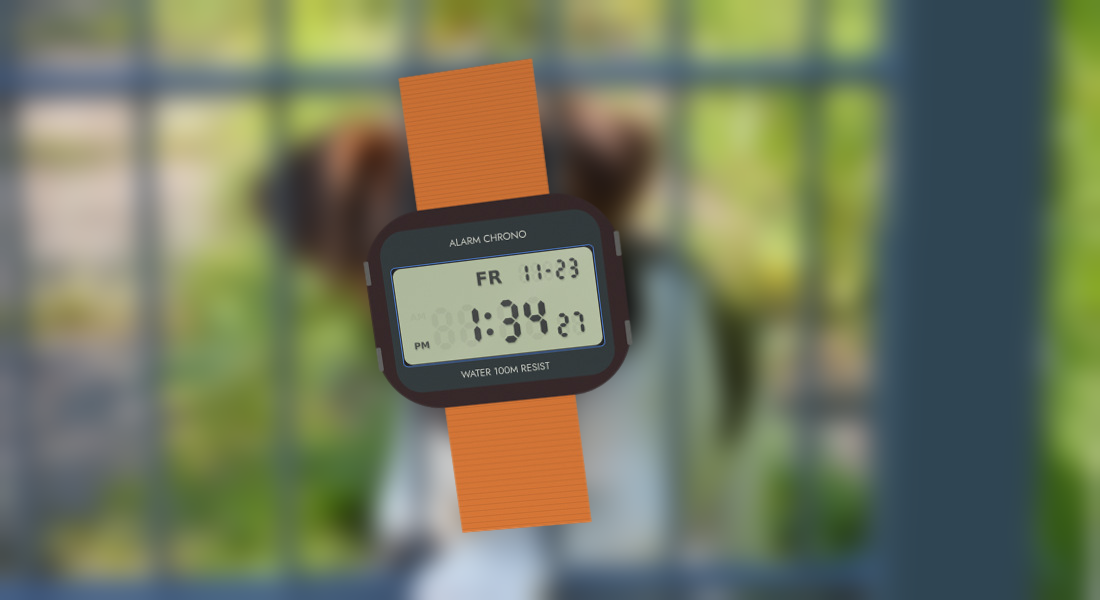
1:34:27
